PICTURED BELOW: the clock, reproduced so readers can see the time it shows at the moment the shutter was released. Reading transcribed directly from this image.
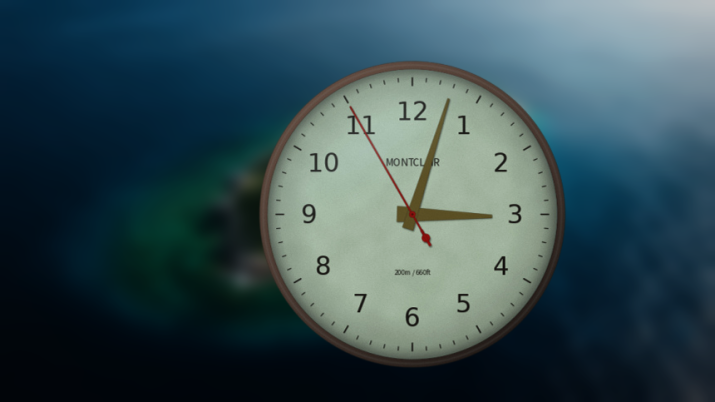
3:02:55
